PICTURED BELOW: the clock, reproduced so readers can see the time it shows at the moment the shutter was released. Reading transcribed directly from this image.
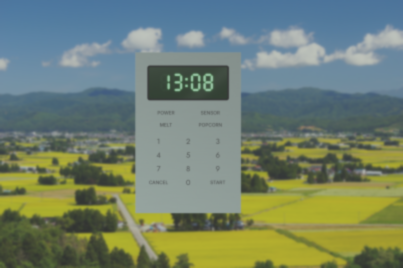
13:08
